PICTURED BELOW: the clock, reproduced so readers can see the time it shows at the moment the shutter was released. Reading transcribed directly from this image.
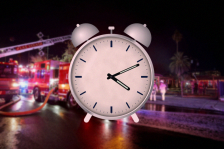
4:11
